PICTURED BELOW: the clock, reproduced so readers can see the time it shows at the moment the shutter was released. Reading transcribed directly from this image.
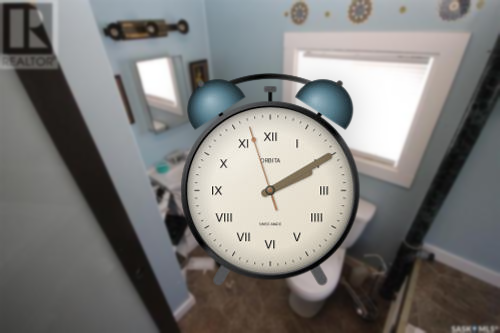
2:09:57
